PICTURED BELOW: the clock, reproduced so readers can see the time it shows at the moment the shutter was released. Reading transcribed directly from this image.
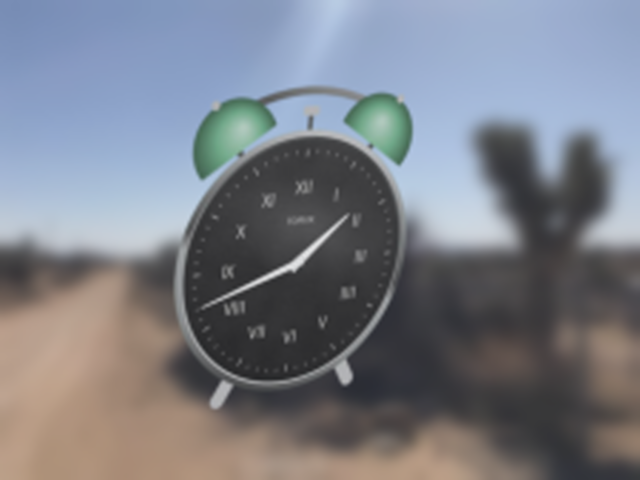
1:42
